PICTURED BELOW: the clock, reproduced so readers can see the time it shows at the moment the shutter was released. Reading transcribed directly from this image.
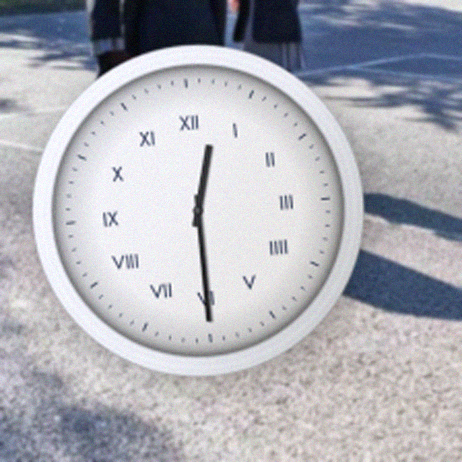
12:30
